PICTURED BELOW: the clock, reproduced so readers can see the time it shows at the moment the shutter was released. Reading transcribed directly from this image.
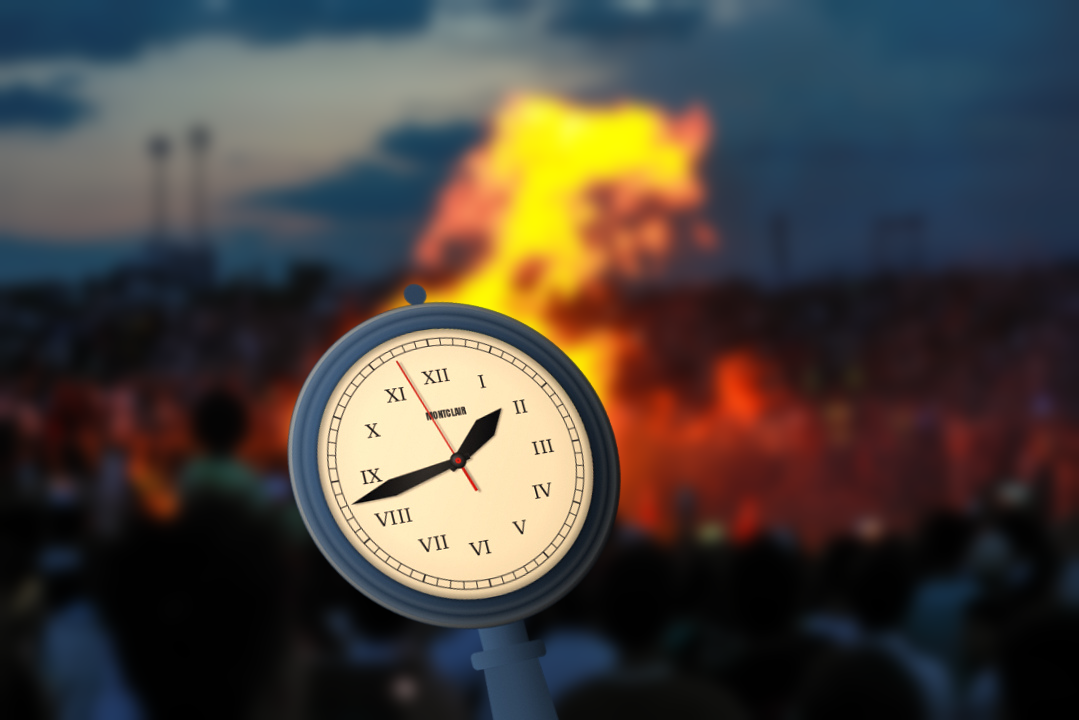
1:42:57
